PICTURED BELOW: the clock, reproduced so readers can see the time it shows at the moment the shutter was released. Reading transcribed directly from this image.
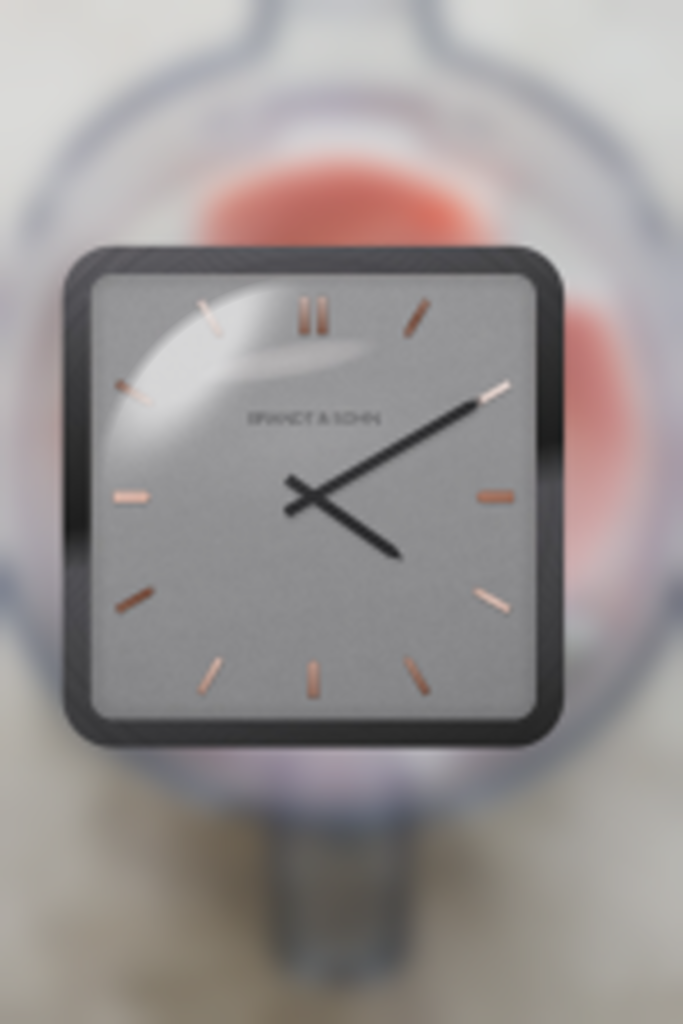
4:10
